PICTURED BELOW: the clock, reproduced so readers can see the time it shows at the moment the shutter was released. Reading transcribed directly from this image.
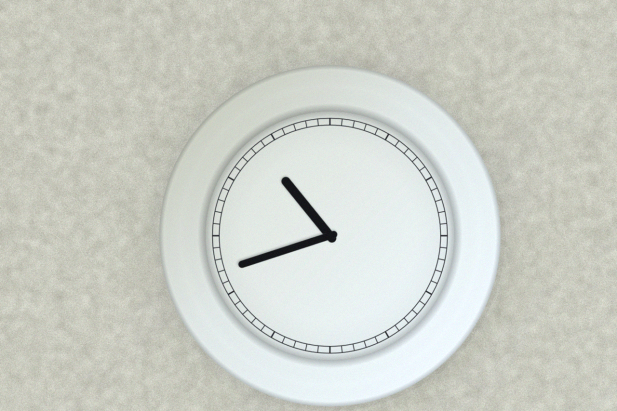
10:42
